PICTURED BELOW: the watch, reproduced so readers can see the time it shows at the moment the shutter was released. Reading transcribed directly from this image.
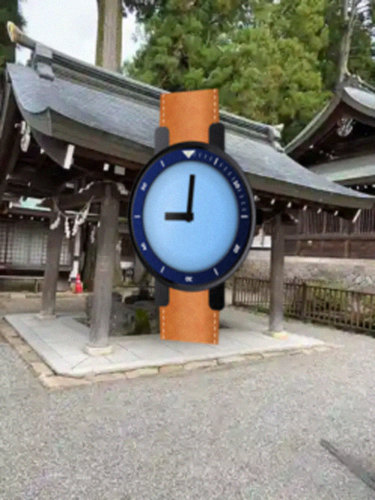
9:01
